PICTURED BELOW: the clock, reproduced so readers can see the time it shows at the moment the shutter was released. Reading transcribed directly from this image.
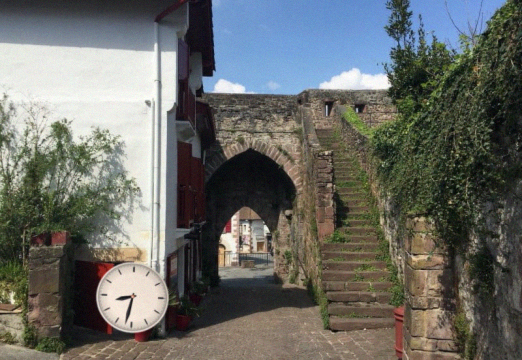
8:32
